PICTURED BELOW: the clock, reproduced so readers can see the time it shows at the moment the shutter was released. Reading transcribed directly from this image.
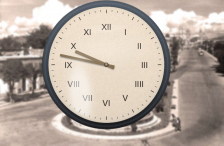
9:47
